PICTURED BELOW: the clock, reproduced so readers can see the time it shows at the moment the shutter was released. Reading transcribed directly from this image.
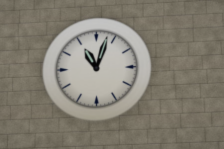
11:03
